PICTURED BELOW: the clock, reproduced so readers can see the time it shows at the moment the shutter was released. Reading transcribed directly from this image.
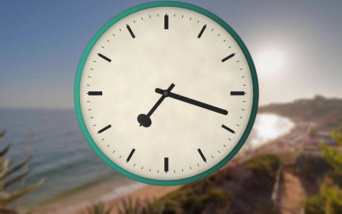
7:18
